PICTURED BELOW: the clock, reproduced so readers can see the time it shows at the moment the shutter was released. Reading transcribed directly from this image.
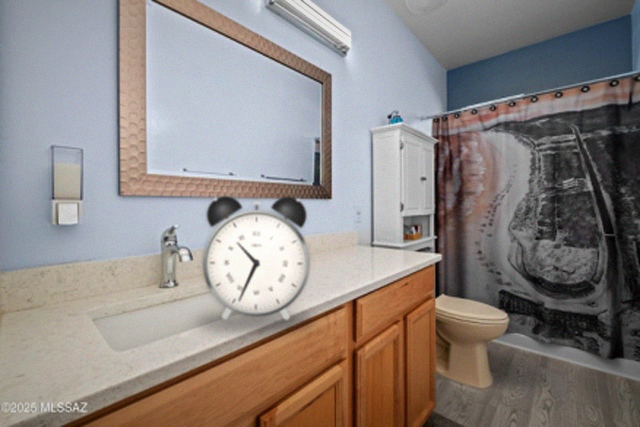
10:34
